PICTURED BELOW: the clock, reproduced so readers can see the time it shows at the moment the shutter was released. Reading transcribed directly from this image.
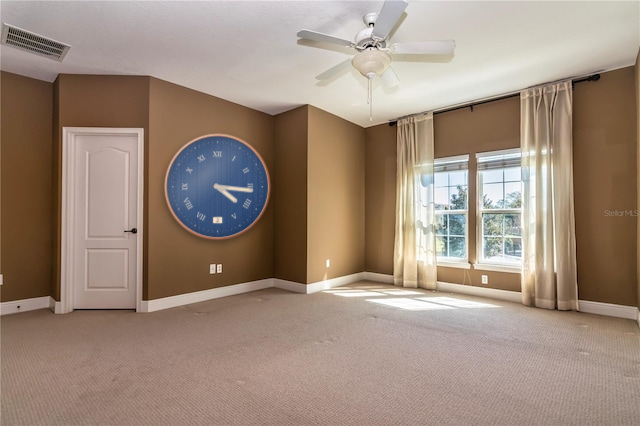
4:16
